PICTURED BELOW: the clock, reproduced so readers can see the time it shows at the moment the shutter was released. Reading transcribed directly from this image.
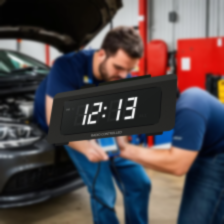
12:13
